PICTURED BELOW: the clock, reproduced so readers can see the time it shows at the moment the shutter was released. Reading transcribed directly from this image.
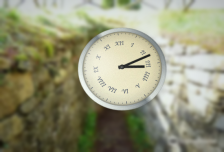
3:12
